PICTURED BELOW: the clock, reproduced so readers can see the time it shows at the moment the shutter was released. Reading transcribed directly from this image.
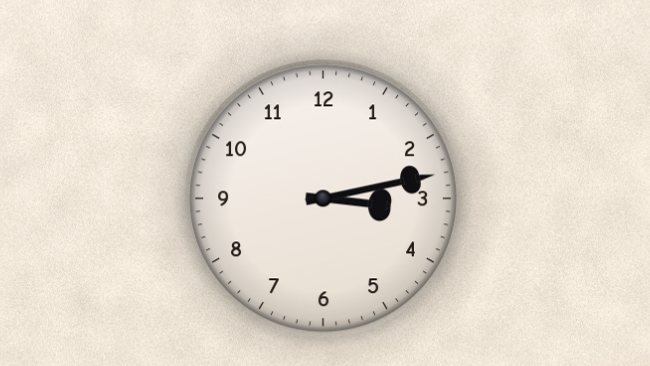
3:13
